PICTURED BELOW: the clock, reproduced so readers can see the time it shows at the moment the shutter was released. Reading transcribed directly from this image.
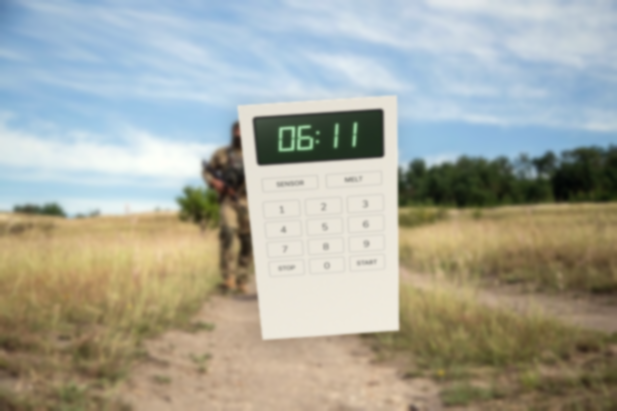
6:11
